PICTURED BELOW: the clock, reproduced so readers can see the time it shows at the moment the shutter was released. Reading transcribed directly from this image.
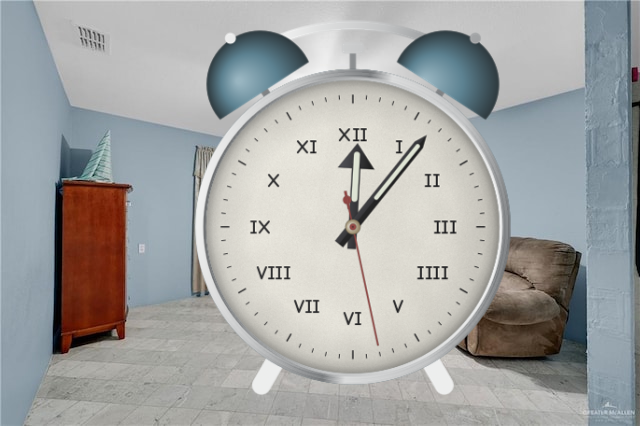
12:06:28
